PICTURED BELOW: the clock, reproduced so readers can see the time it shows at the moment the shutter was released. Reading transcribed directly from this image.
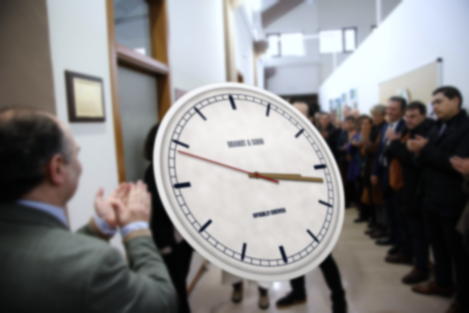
3:16:49
